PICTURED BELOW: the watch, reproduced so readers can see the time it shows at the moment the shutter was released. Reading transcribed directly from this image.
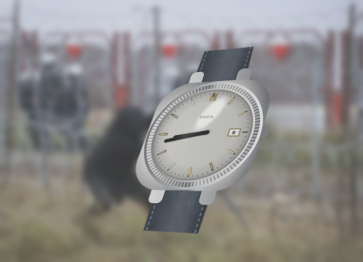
8:43
